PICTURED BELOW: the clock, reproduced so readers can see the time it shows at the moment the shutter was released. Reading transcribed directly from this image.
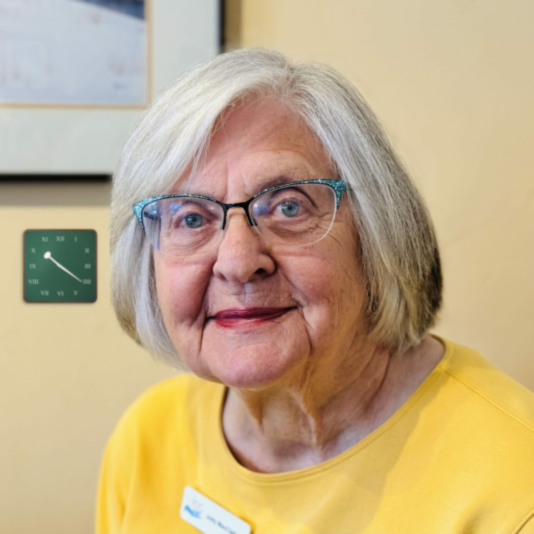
10:21
